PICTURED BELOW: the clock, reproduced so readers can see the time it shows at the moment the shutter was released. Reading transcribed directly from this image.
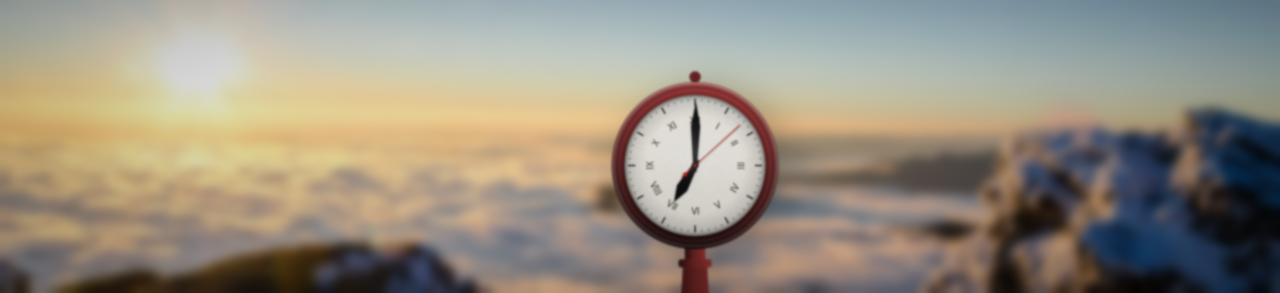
7:00:08
